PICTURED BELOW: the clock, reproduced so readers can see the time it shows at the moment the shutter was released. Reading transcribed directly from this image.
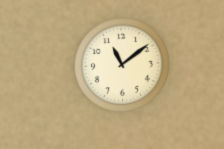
11:09
